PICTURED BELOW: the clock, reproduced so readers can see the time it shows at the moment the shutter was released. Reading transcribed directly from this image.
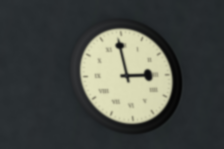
2:59
